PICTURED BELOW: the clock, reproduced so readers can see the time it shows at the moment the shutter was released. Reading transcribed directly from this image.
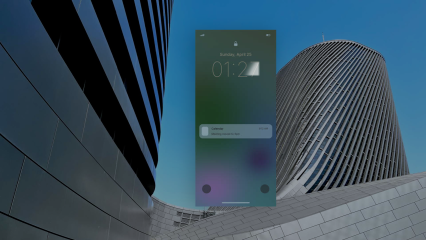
1:27
